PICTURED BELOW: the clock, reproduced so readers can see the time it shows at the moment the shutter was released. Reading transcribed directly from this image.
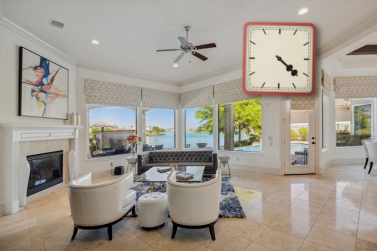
4:22
